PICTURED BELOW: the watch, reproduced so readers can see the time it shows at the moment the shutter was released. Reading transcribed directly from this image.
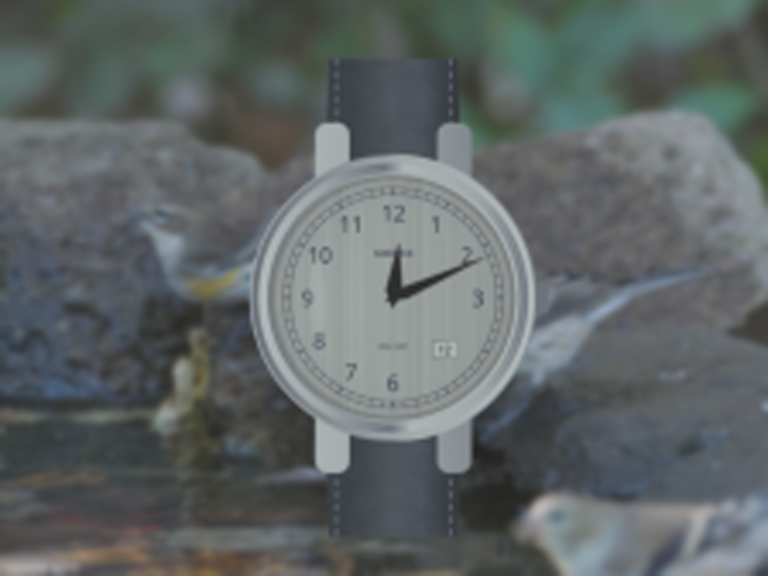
12:11
